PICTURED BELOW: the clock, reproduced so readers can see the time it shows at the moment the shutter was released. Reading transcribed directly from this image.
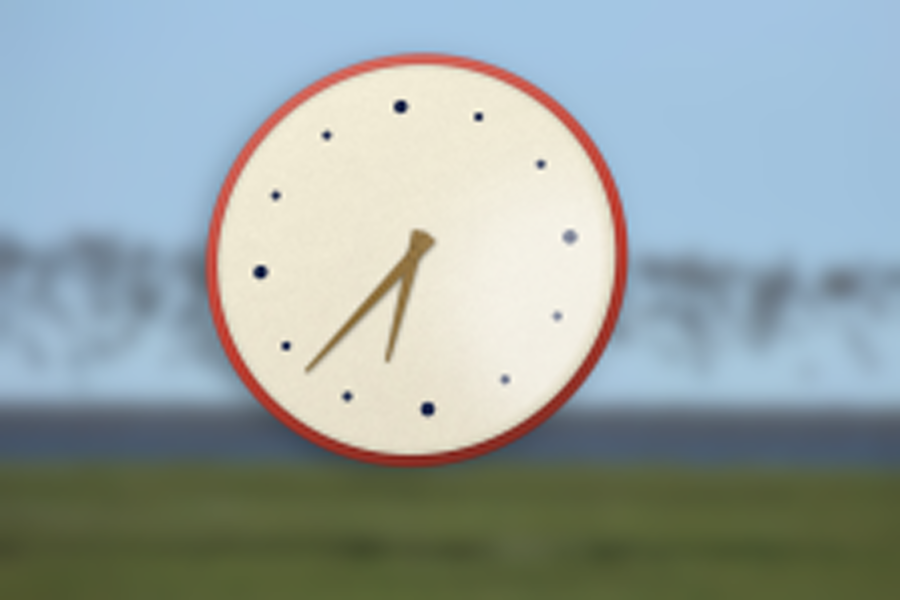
6:38
